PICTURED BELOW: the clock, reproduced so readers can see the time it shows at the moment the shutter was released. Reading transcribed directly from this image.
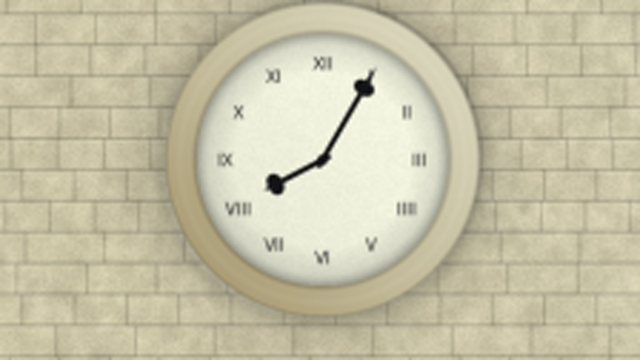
8:05
